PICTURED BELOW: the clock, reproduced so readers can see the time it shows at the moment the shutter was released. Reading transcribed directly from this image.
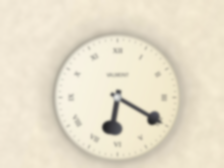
6:20
